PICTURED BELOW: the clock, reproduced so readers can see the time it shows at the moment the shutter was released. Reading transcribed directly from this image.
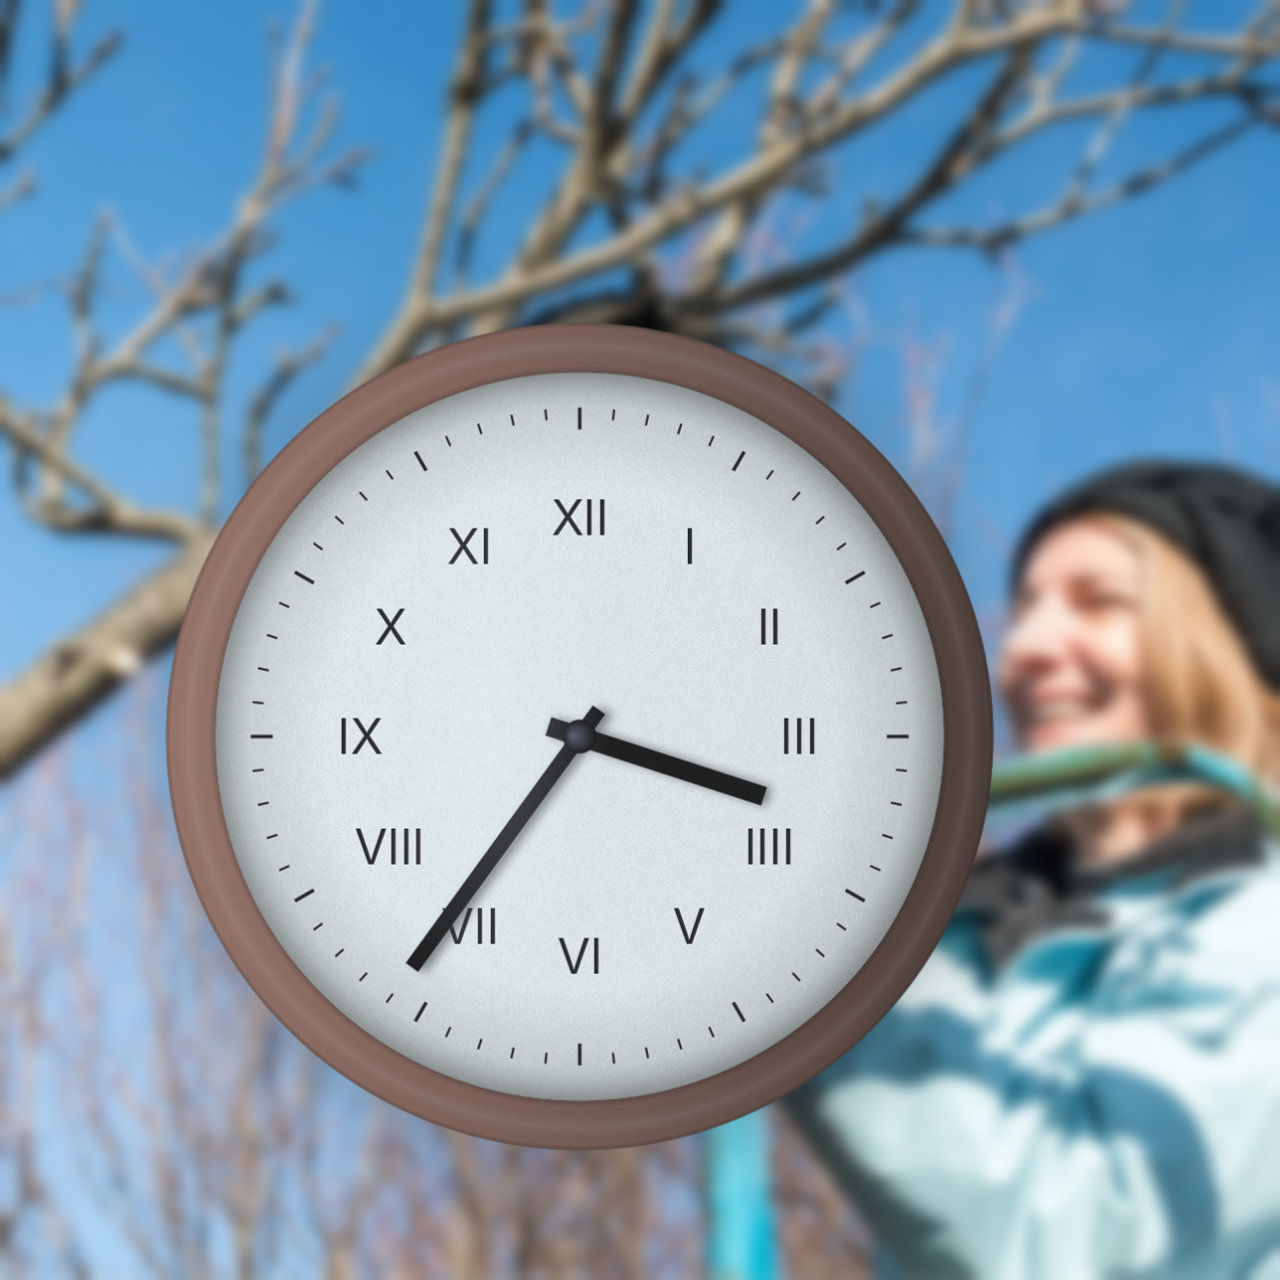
3:36
